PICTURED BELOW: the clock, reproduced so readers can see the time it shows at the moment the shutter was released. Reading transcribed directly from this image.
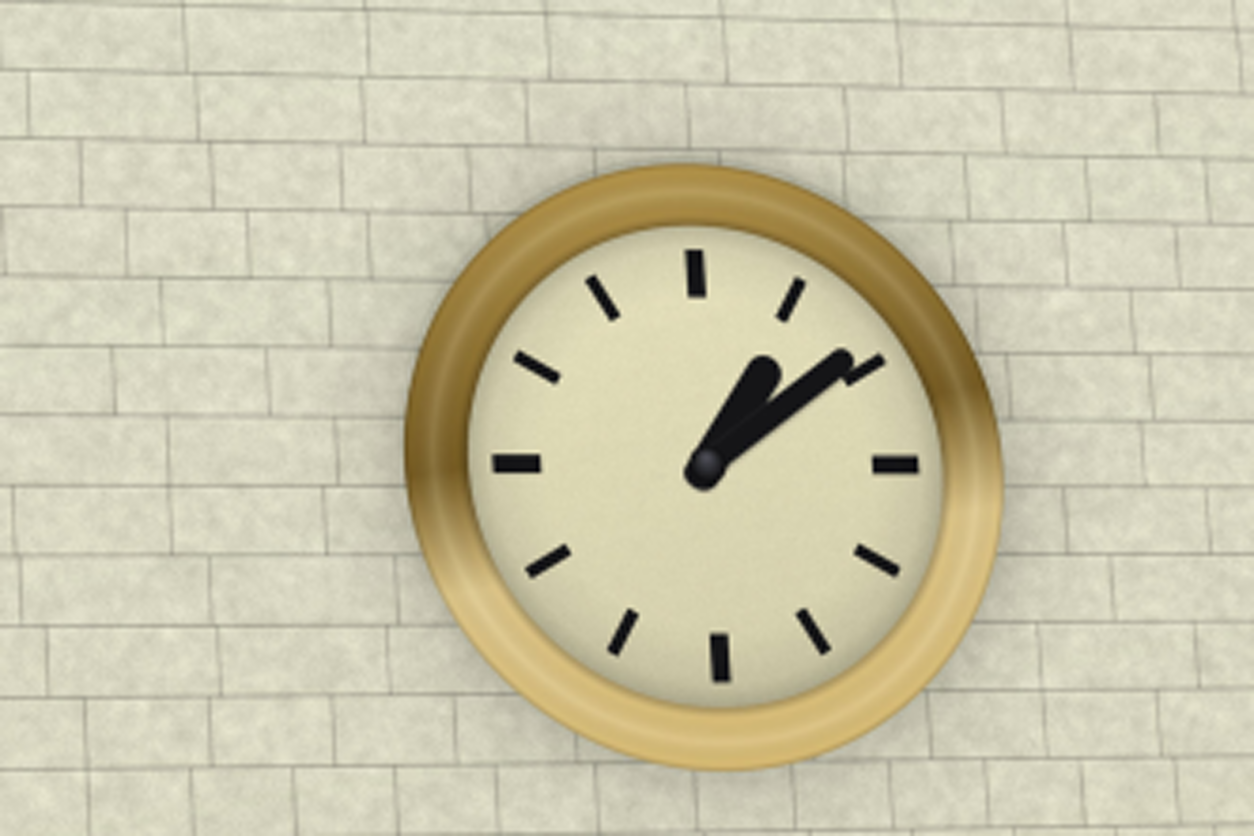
1:09
